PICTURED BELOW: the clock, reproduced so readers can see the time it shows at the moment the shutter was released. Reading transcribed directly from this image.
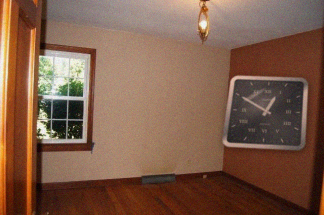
12:50
